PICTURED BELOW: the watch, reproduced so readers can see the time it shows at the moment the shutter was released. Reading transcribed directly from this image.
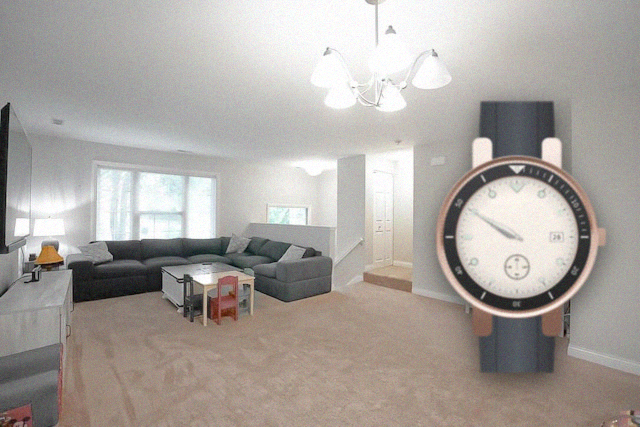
9:50
